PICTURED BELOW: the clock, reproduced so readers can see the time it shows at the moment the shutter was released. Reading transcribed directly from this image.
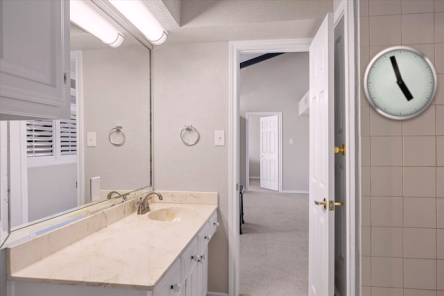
4:57
